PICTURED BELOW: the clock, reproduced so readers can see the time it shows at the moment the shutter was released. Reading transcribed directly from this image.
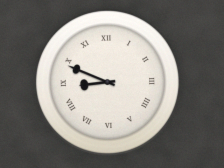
8:49
